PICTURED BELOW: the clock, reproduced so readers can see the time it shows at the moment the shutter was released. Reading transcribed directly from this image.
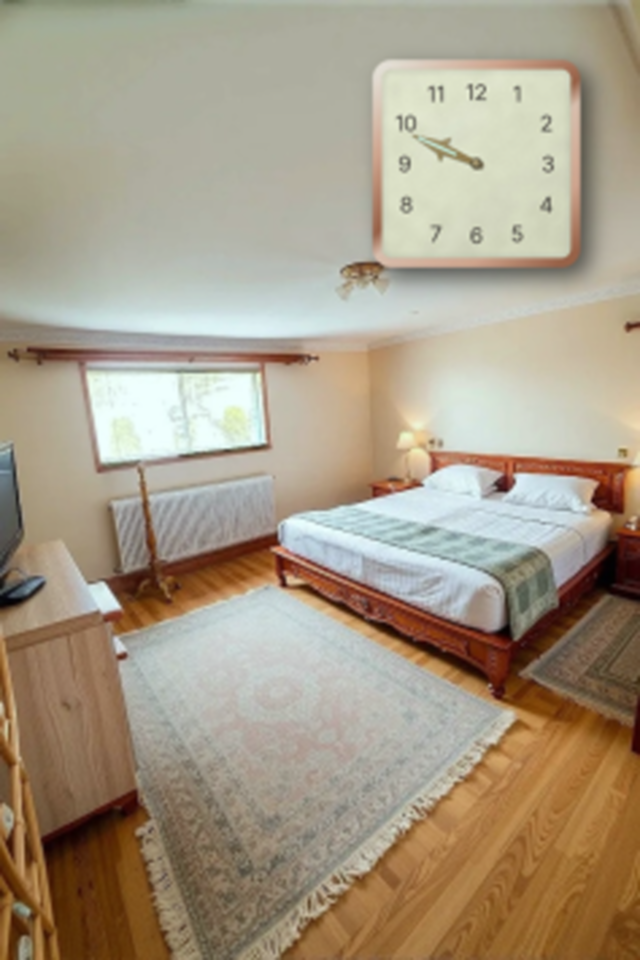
9:49
